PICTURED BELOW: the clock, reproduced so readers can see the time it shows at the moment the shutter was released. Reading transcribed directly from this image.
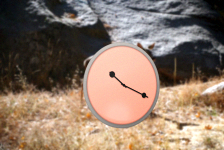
10:19
